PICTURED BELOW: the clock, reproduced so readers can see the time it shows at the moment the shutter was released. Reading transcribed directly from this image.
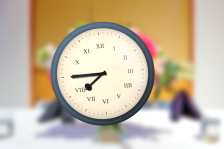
7:45
